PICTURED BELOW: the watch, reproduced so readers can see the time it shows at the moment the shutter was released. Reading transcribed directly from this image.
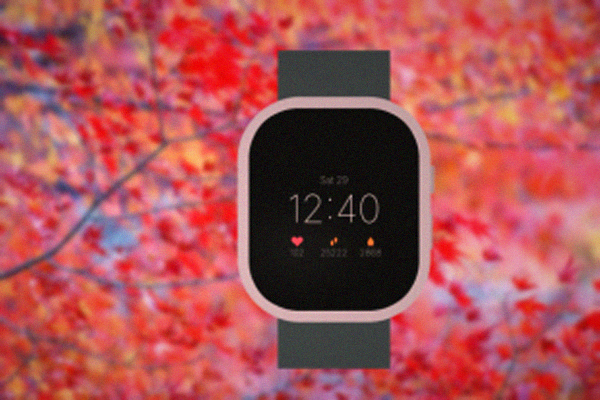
12:40
